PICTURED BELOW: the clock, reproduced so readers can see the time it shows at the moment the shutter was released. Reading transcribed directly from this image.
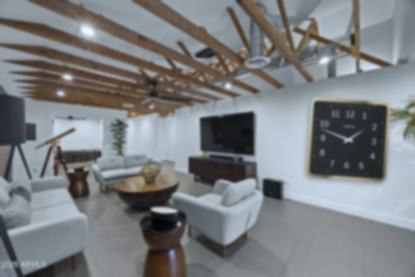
1:48
